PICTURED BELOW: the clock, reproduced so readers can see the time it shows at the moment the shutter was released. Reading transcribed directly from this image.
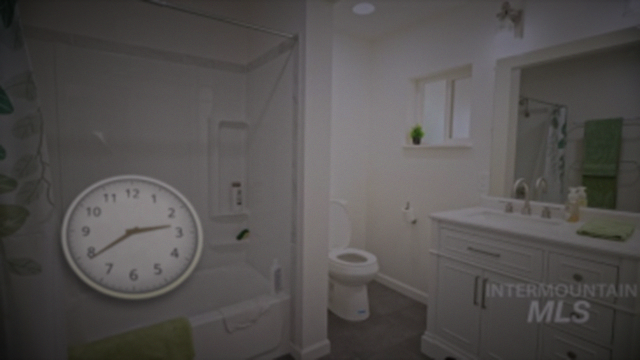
2:39
